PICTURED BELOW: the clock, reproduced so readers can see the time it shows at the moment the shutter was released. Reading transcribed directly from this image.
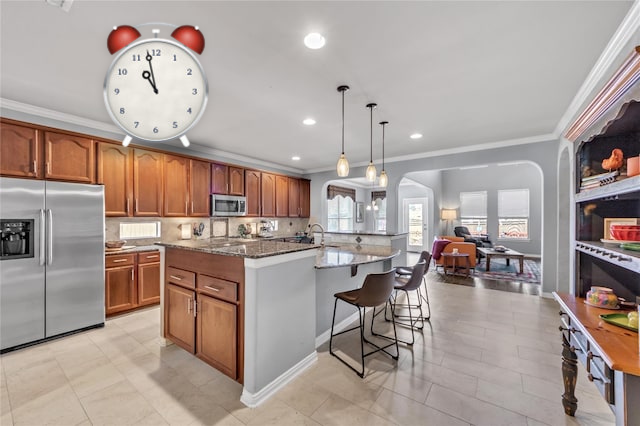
10:58
